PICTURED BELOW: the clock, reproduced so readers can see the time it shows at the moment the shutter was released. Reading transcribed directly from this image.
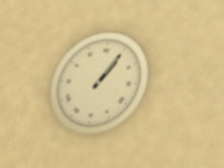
1:05
